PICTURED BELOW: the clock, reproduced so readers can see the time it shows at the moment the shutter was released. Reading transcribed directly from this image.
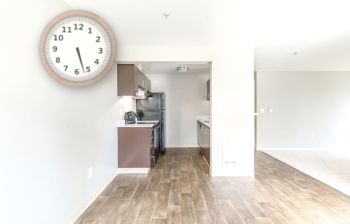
5:27
